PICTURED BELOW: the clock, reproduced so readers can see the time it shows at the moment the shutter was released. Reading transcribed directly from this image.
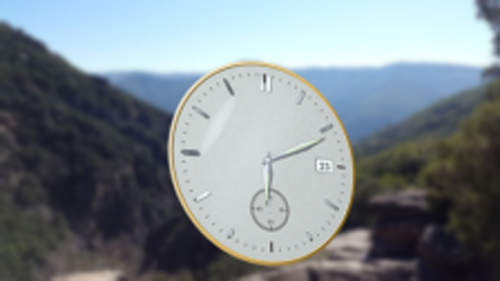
6:11
